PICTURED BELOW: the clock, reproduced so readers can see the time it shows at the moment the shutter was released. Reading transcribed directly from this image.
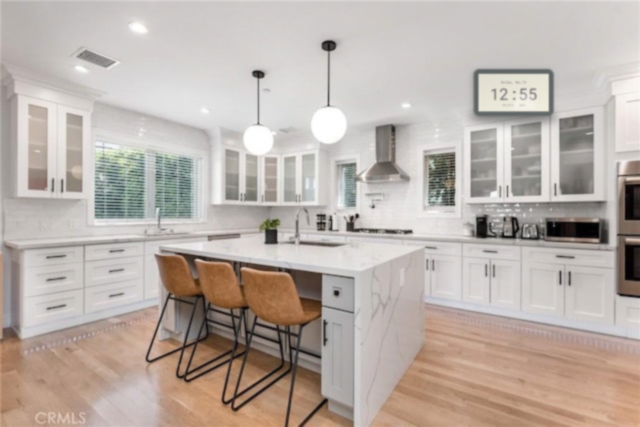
12:55
